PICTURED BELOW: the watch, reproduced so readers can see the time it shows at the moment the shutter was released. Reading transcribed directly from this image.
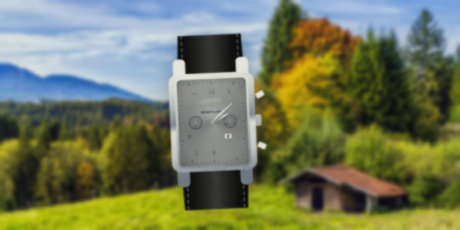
2:08
